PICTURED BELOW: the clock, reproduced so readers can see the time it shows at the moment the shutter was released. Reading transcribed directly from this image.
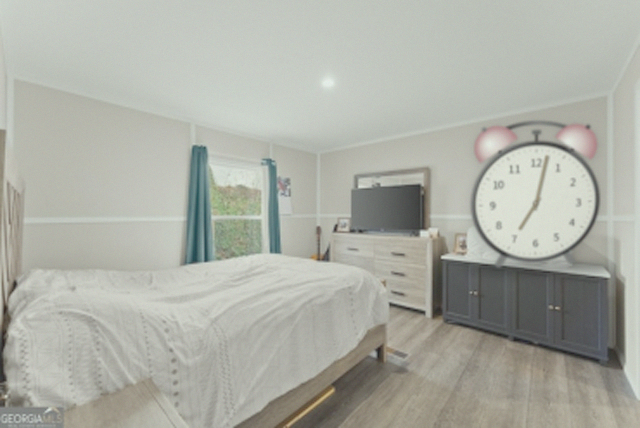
7:02
